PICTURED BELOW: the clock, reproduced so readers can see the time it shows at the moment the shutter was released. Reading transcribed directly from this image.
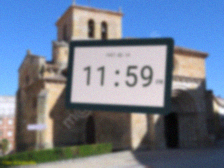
11:59
